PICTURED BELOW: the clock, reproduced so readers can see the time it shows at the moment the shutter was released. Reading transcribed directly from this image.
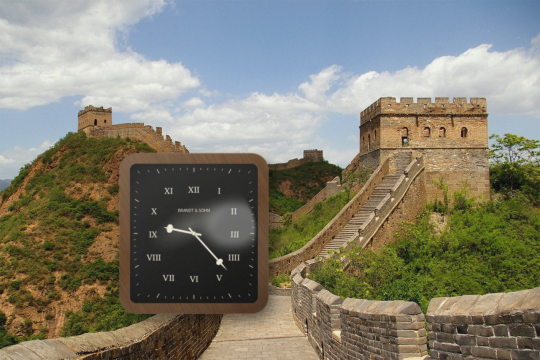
9:23
